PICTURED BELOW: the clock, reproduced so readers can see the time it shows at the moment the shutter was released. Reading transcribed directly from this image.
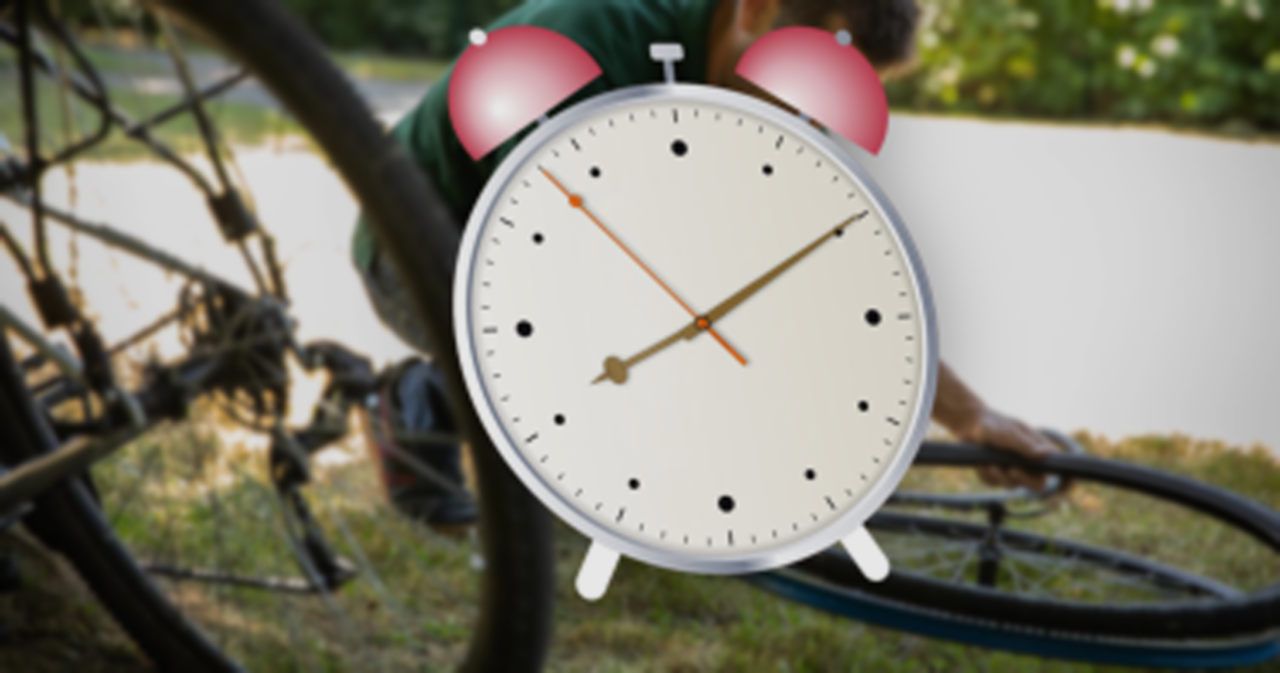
8:09:53
